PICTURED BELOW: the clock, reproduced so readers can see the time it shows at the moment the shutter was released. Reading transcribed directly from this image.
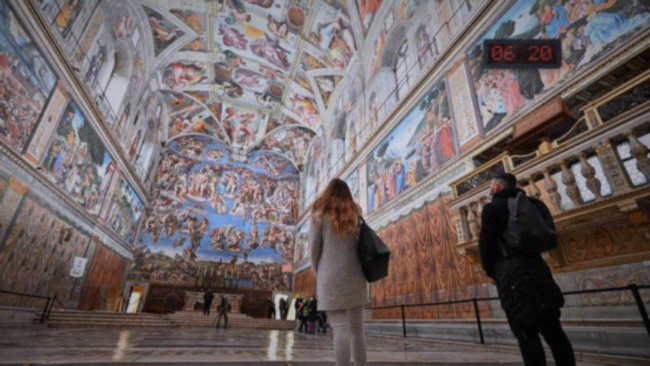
6:20
